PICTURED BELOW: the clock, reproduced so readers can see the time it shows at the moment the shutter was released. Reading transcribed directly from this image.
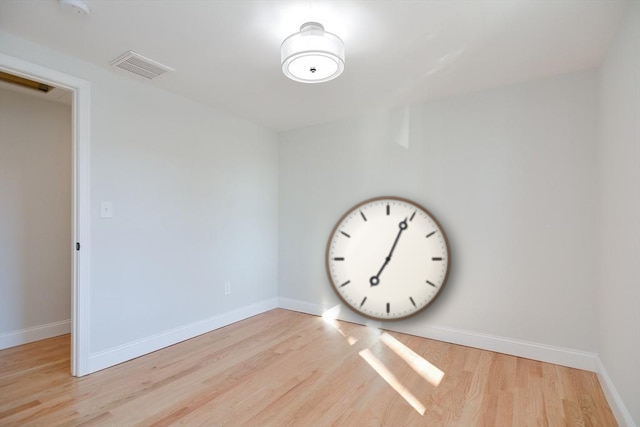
7:04
